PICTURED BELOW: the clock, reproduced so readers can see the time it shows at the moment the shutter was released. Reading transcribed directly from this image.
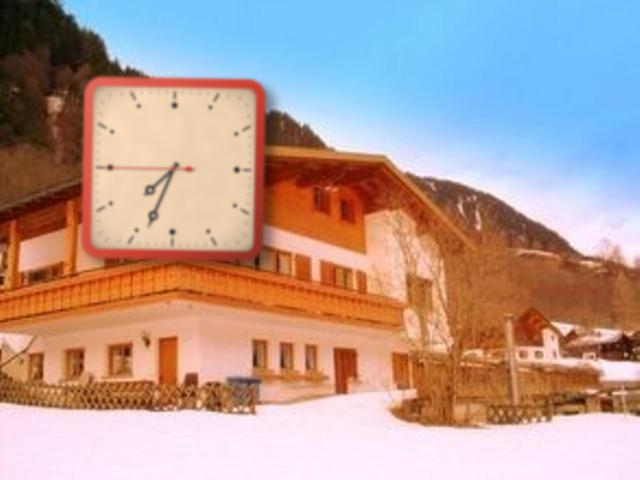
7:33:45
